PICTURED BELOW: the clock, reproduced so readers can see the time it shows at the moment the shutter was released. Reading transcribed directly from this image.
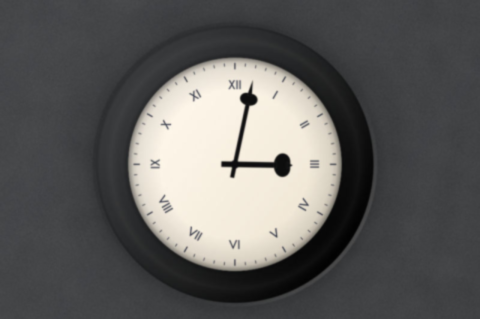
3:02
